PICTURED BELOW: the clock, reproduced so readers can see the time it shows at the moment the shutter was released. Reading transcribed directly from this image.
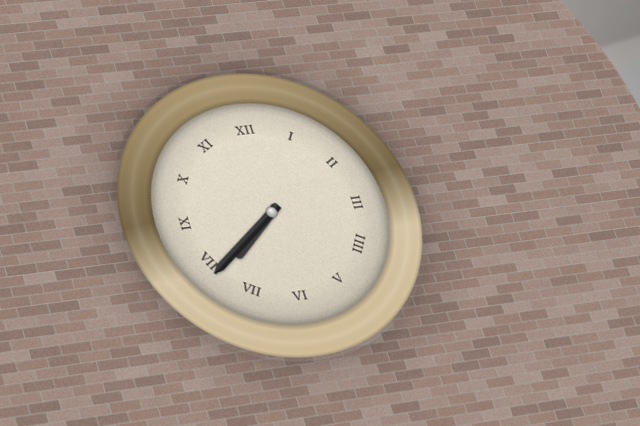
7:39
